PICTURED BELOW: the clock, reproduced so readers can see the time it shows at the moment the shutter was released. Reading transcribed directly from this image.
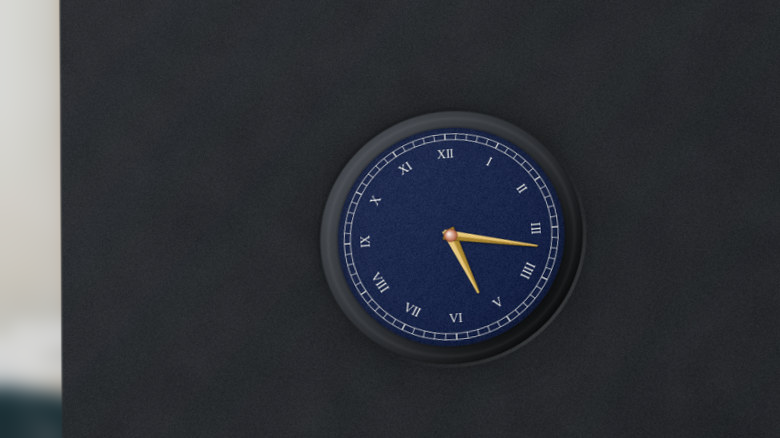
5:17
